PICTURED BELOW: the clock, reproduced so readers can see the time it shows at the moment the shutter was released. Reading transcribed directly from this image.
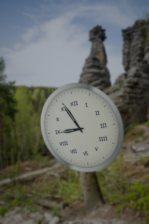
8:56
